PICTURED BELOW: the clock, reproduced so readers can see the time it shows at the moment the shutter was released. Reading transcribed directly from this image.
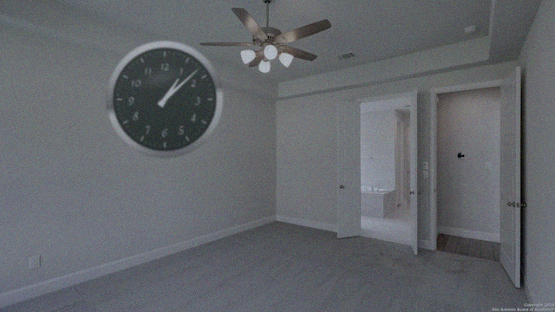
1:08
